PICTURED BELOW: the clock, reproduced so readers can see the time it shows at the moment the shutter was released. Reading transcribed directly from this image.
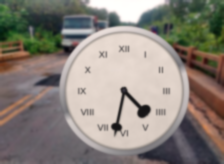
4:32
